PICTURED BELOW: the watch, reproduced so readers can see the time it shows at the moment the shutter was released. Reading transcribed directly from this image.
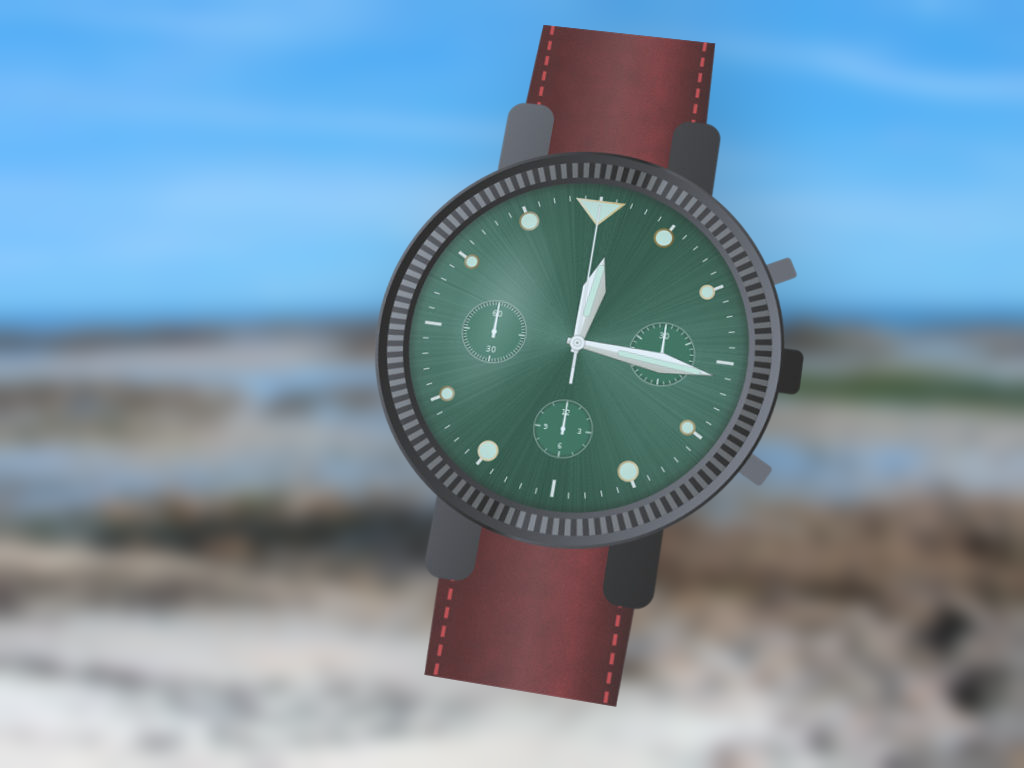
12:16
